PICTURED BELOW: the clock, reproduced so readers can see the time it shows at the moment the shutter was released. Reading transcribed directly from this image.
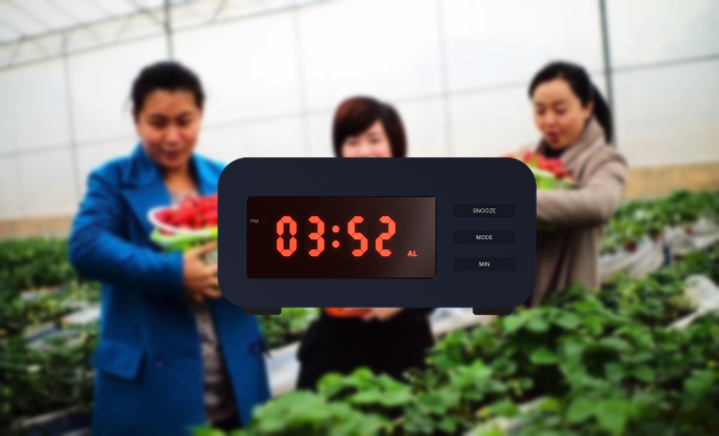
3:52
